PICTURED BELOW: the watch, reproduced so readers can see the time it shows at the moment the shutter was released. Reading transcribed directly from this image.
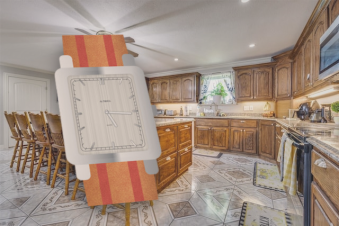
5:16
